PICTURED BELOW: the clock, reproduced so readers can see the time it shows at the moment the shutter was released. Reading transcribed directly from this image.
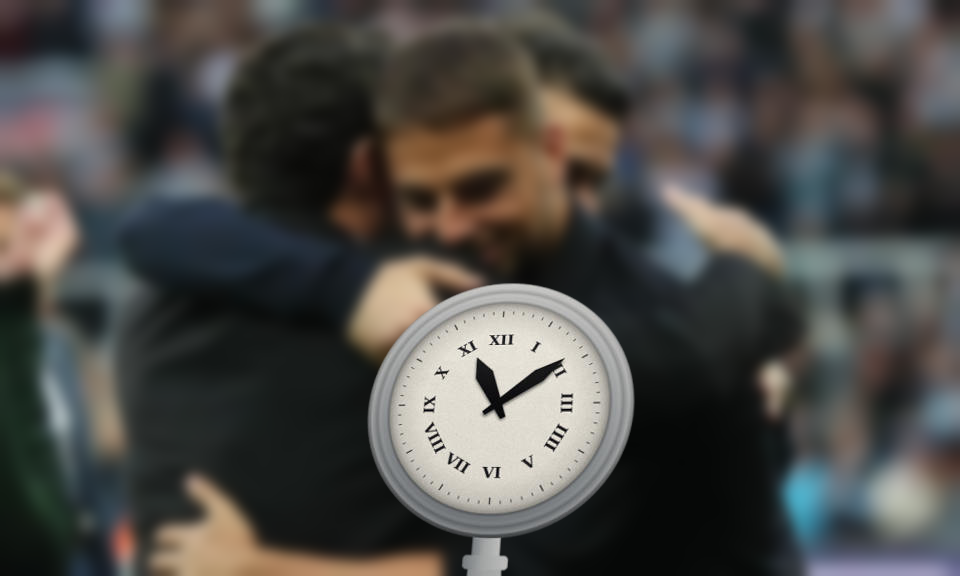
11:09
